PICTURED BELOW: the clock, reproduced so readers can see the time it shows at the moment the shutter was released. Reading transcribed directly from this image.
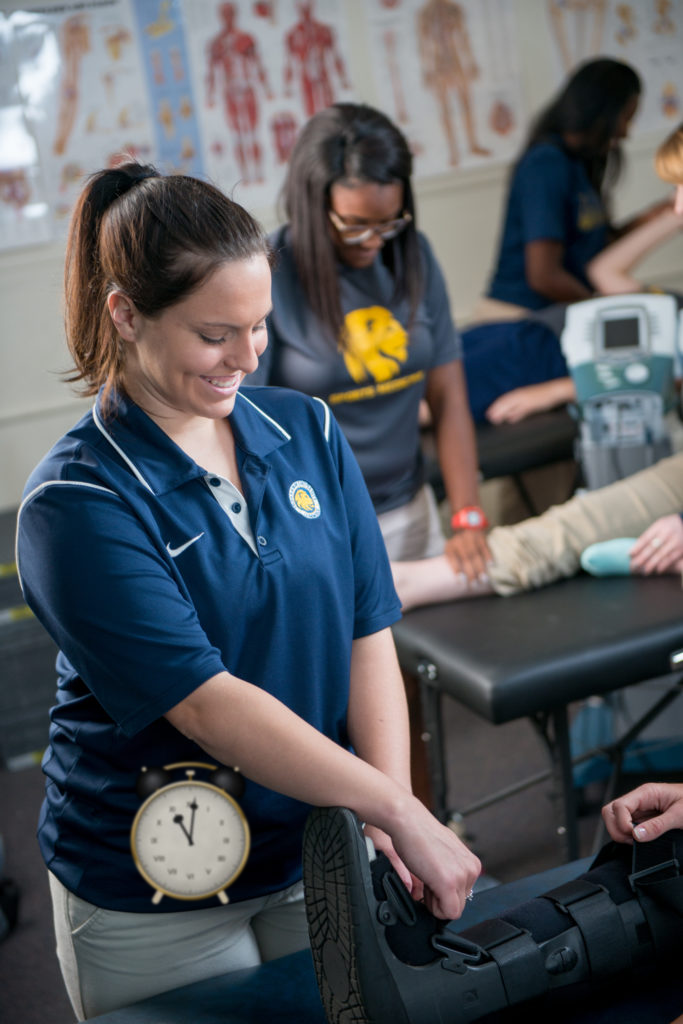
11:01
